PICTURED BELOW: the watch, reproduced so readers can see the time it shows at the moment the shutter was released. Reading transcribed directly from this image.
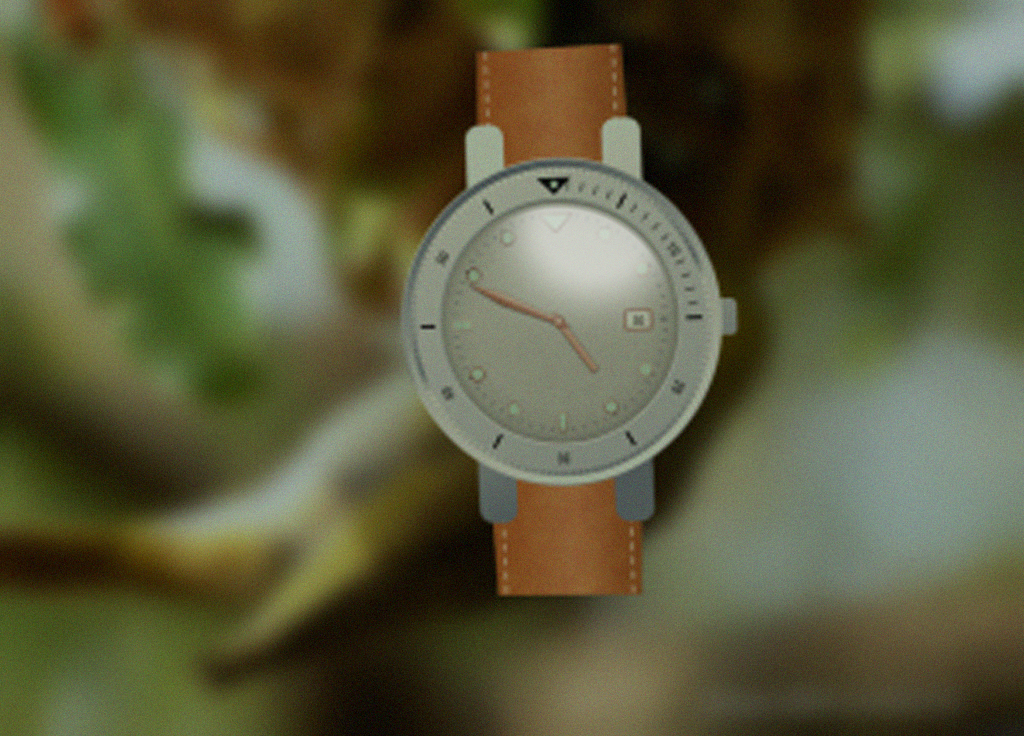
4:49
